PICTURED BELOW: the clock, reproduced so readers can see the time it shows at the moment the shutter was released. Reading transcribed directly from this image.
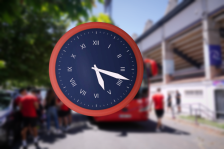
5:18
